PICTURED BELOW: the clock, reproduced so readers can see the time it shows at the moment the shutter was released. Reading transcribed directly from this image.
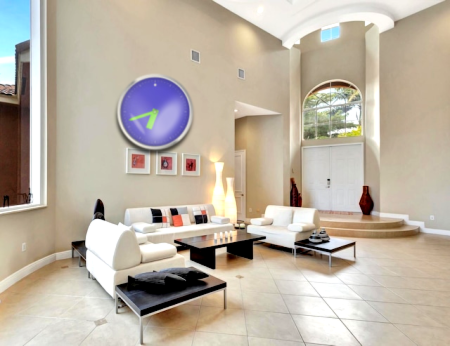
6:42
